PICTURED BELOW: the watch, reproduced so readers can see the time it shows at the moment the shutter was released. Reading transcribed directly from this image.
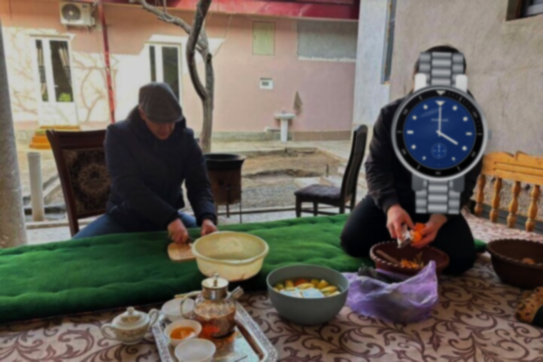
4:00
